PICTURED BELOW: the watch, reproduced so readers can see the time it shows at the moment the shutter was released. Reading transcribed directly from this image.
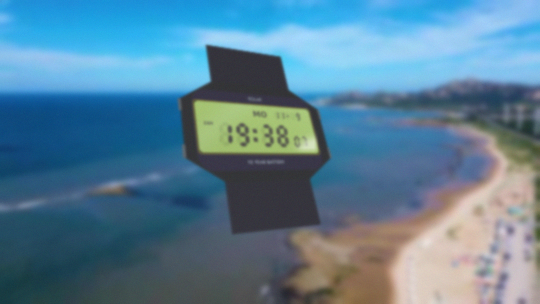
19:38:07
